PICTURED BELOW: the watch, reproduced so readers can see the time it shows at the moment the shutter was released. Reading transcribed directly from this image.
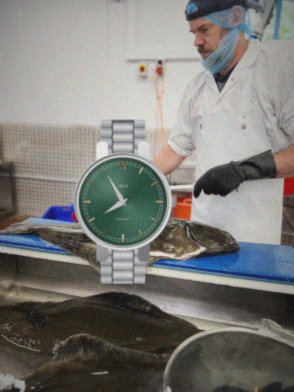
7:55
